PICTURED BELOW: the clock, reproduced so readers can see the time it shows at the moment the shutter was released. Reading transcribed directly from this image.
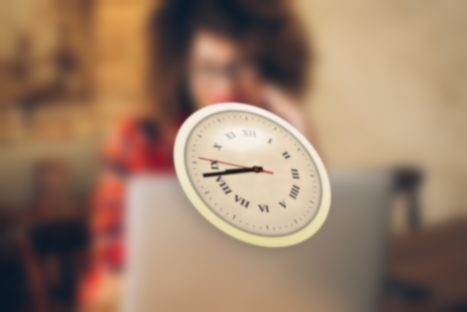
8:42:46
